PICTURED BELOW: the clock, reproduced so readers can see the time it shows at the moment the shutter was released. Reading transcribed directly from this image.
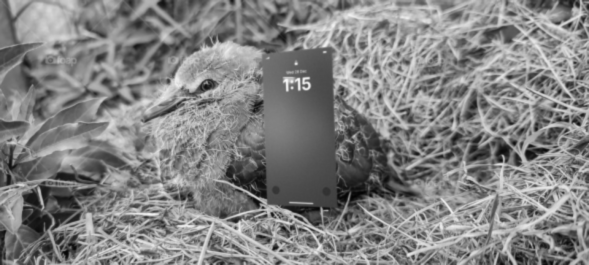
1:15
